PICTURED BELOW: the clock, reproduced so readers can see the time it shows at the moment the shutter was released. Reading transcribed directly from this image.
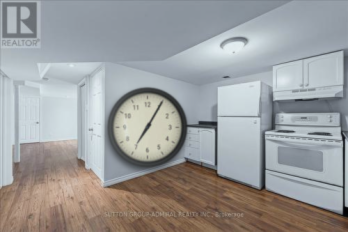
7:05
